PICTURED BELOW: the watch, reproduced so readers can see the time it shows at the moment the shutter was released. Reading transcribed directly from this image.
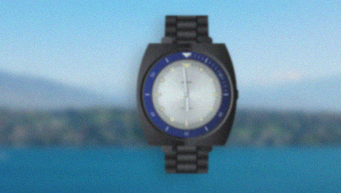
5:59
